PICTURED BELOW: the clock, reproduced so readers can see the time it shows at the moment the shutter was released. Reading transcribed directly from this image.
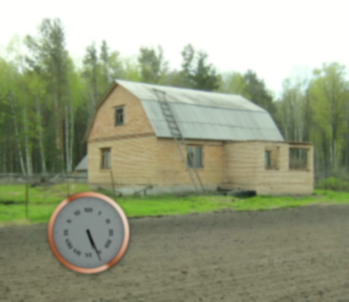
5:26
